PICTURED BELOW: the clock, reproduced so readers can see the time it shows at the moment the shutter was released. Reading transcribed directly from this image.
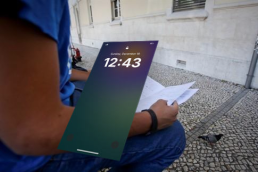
12:43
